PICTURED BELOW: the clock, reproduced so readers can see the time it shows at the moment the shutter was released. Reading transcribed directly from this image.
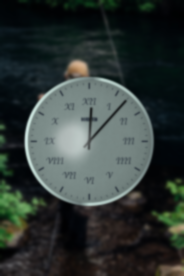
12:07
